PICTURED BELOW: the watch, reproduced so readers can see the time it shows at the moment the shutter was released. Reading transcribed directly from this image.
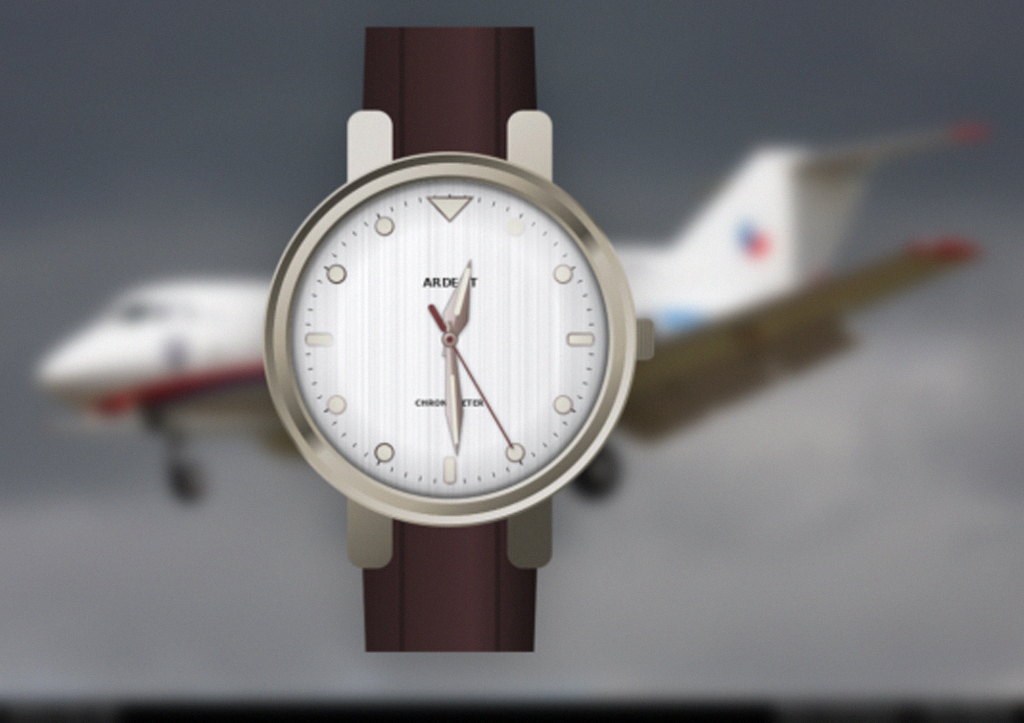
12:29:25
